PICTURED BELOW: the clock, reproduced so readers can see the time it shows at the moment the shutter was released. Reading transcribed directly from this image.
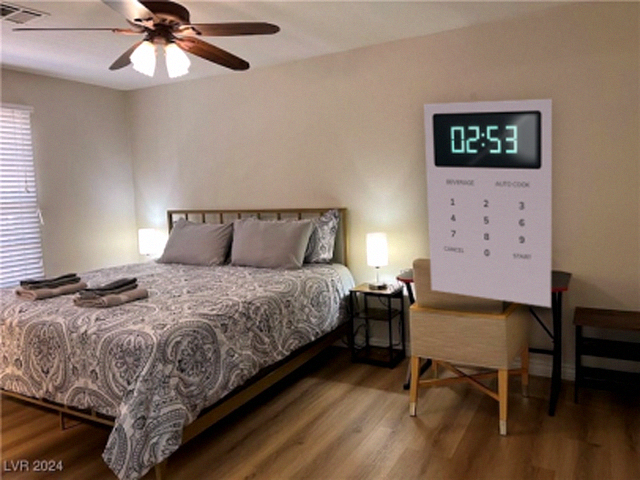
2:53
